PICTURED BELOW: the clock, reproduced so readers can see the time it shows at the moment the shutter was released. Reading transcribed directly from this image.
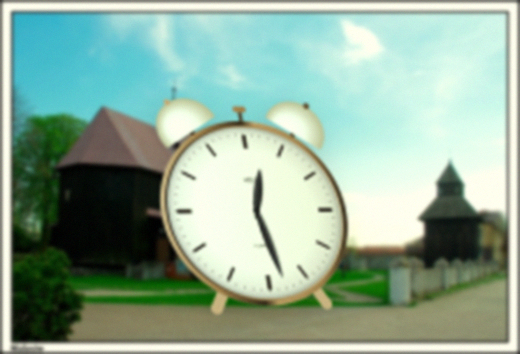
12:28
